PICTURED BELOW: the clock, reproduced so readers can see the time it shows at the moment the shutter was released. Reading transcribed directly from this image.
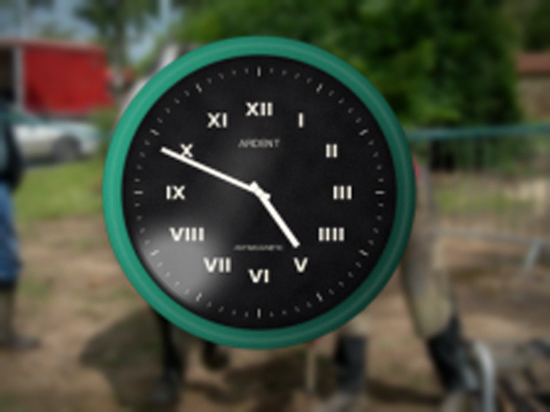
4:49
